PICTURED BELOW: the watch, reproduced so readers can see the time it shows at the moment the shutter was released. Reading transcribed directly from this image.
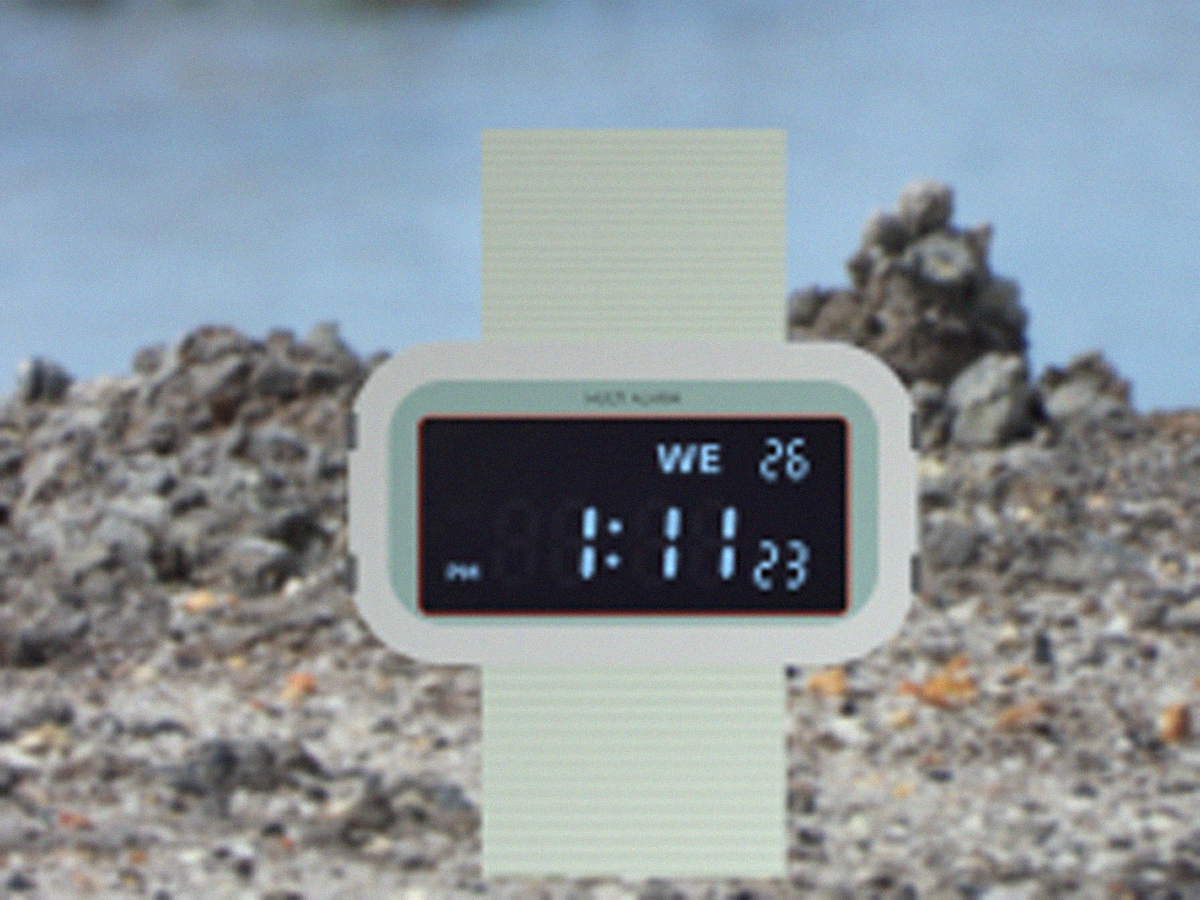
1:11:23
